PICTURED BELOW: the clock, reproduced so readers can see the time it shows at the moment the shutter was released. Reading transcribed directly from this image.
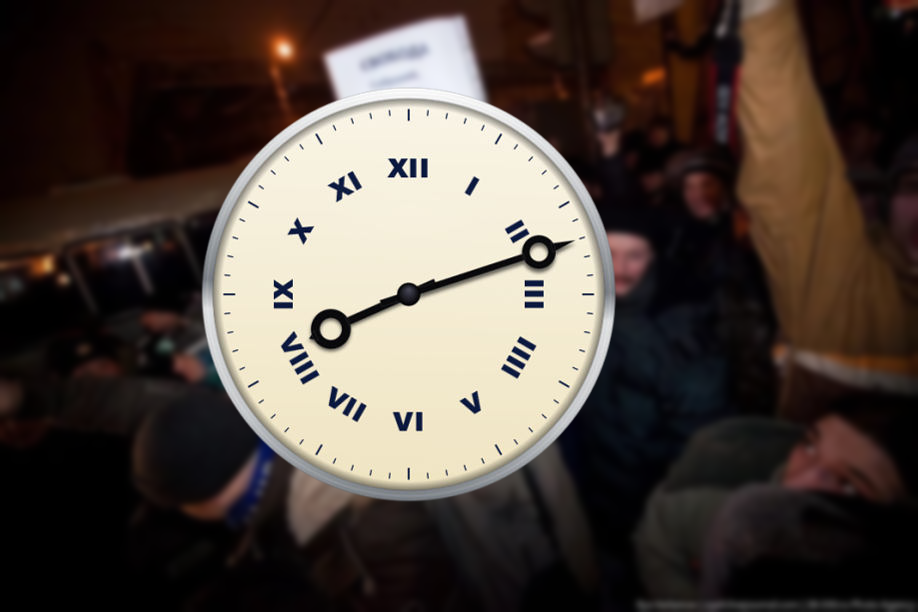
8:12
